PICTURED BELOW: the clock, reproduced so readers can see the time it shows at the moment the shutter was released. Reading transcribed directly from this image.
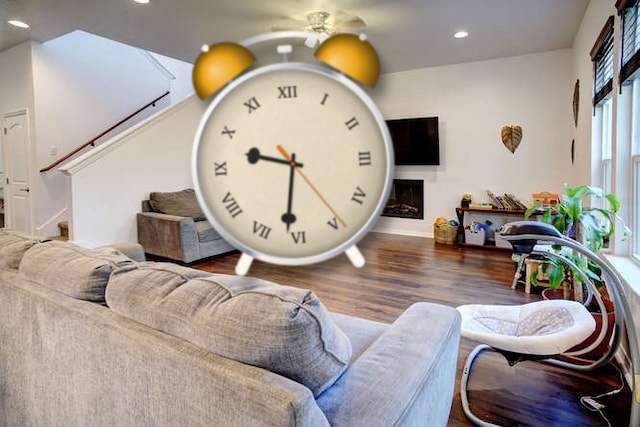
9:31:24
